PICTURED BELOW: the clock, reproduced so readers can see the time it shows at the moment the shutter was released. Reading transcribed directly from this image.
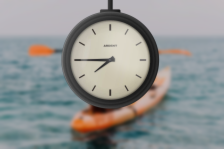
7:45
